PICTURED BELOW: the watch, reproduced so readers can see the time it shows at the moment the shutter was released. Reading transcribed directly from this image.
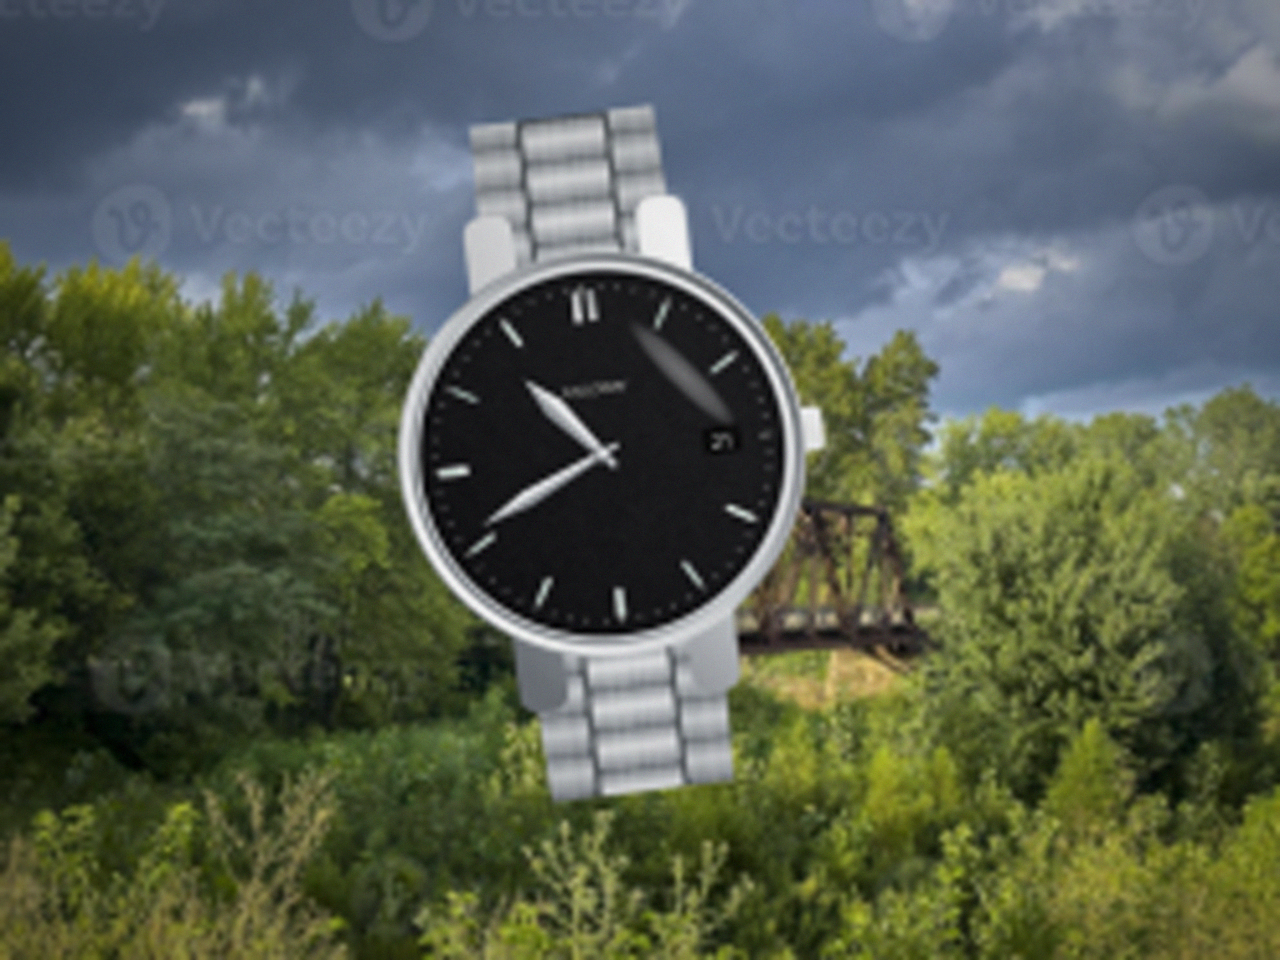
10:41
